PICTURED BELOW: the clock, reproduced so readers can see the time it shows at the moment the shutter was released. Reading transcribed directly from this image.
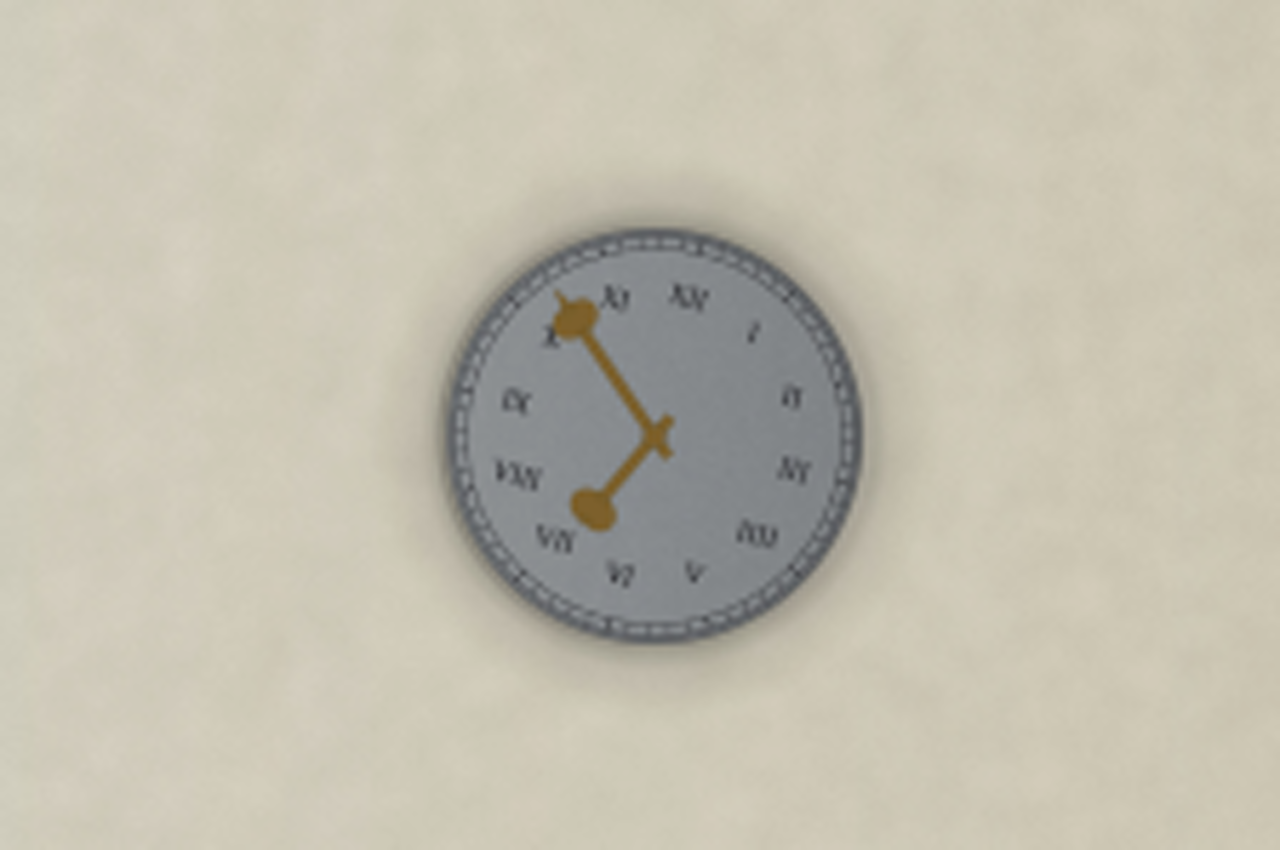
6:52
